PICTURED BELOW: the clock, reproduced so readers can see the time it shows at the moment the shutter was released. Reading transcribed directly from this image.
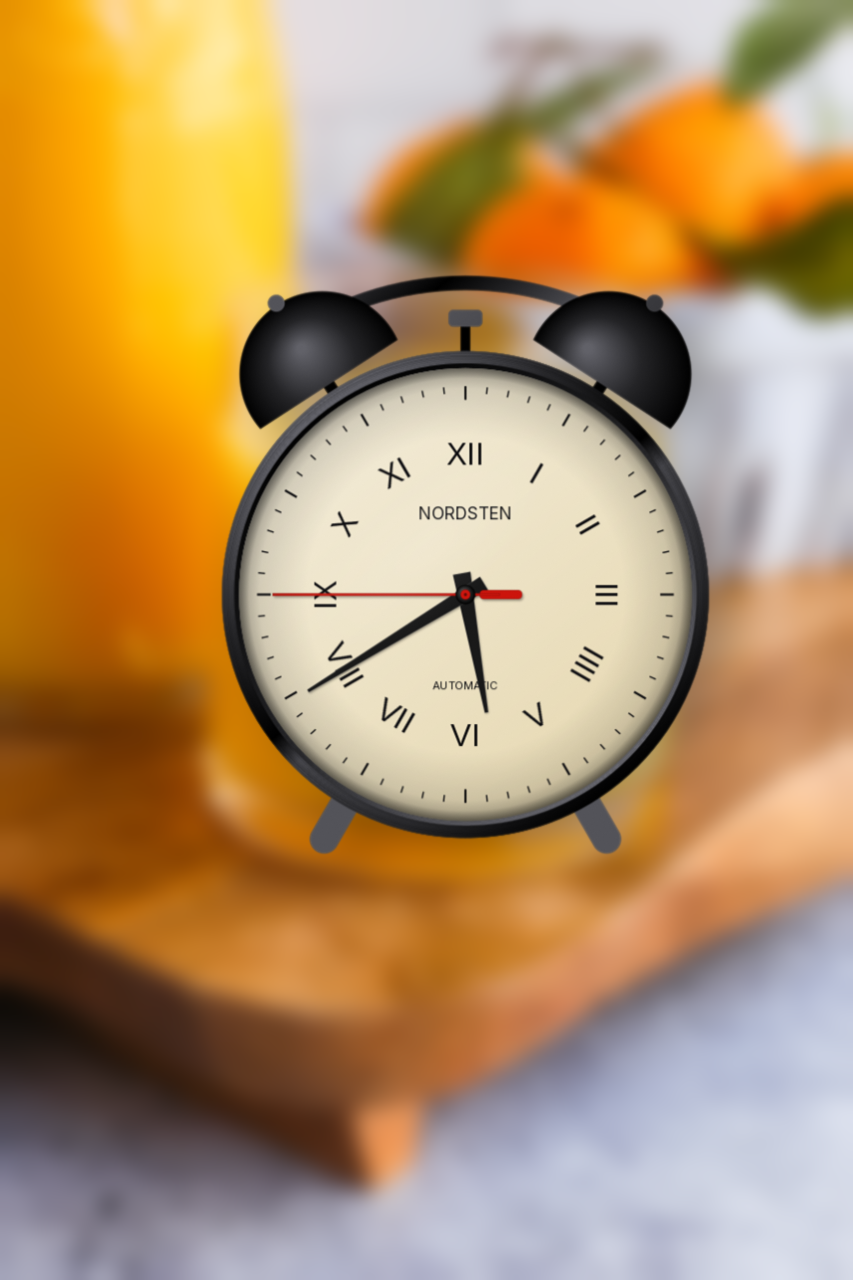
5:39:45
